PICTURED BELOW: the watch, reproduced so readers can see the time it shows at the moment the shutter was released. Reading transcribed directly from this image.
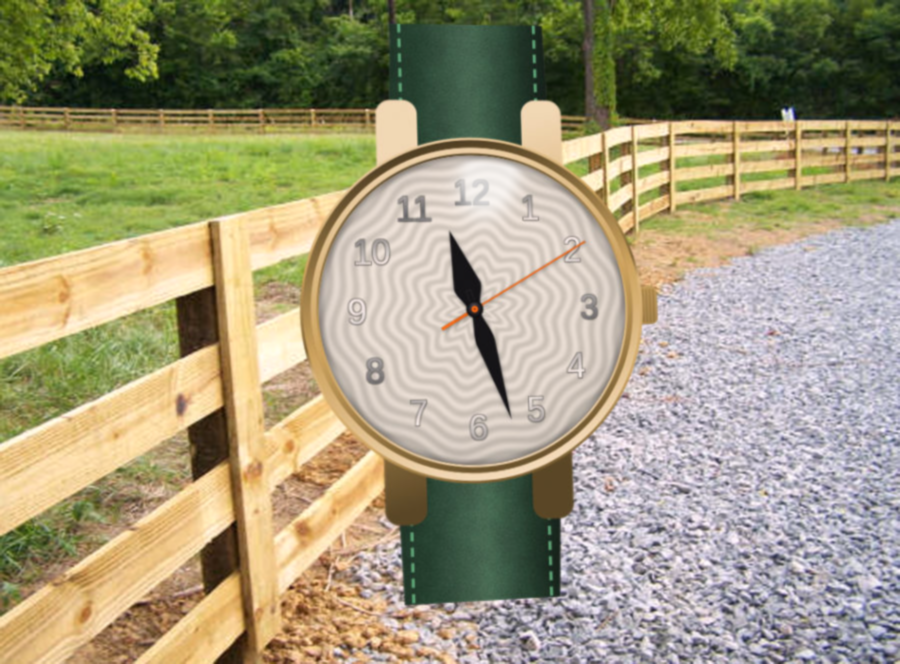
11:27:10
